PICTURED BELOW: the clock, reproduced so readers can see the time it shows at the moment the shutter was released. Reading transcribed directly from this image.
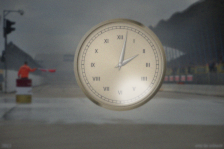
2:02
